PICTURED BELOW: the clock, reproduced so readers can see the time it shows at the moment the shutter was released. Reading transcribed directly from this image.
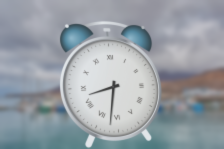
8:32
